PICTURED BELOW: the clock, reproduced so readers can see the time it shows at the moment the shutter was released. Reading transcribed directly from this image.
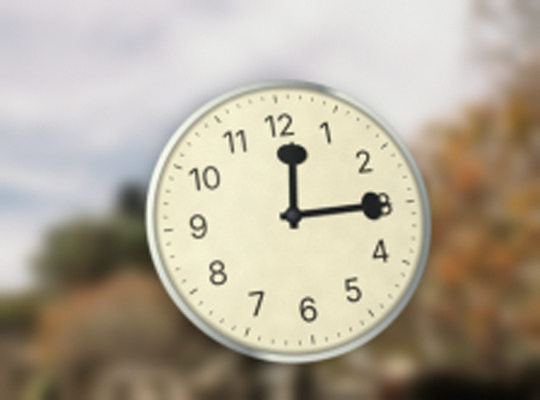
12:15
